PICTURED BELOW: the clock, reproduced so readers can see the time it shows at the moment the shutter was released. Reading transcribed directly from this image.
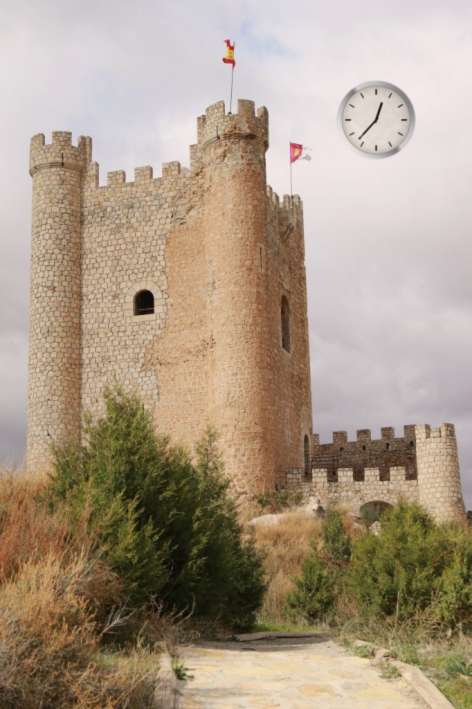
12:37
